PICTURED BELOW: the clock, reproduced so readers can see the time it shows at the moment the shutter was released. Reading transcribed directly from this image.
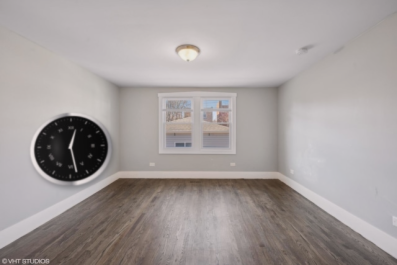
12:28
